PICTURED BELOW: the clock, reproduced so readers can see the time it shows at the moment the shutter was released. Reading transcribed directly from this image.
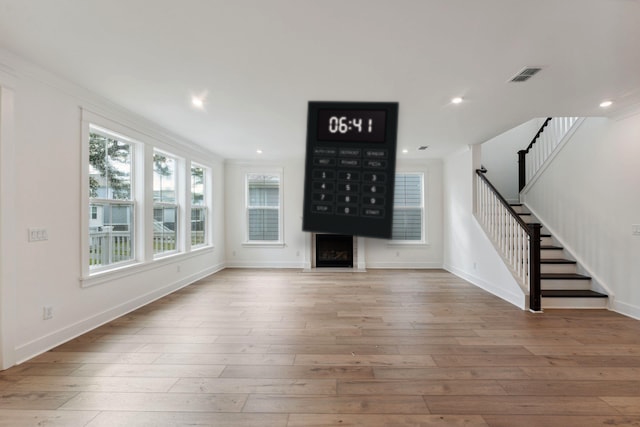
6:41
